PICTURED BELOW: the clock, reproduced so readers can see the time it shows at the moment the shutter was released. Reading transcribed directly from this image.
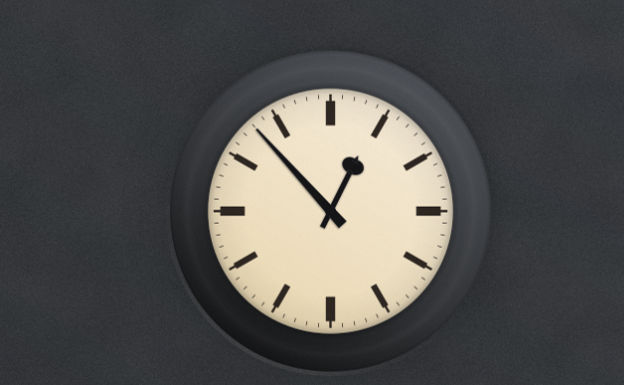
12:53
